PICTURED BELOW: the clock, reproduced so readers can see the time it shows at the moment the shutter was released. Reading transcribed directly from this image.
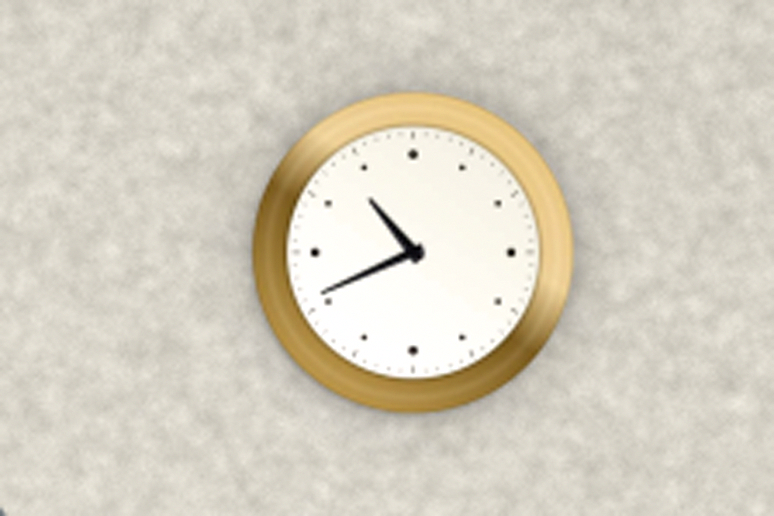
10:41
